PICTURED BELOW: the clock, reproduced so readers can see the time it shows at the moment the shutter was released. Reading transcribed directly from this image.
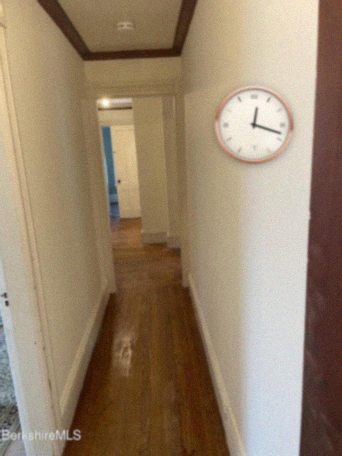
12:18
